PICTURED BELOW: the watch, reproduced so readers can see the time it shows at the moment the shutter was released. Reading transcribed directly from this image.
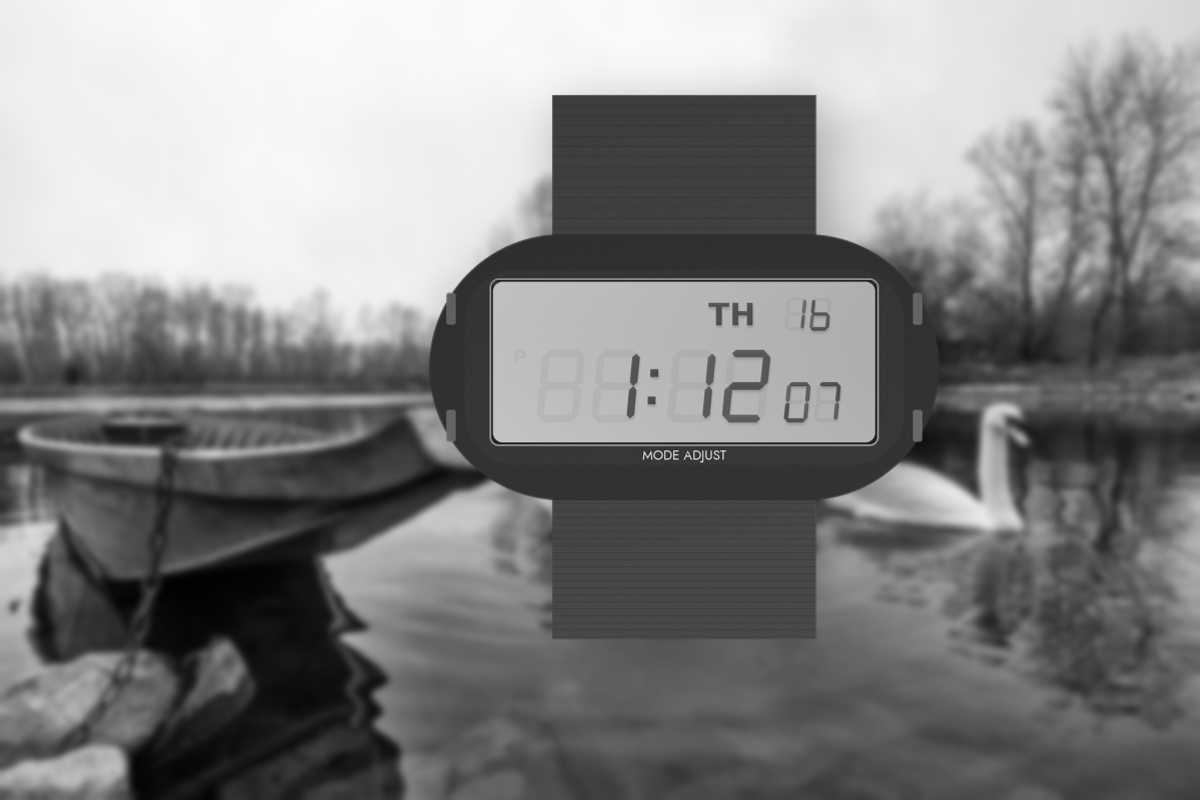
1:12:07
